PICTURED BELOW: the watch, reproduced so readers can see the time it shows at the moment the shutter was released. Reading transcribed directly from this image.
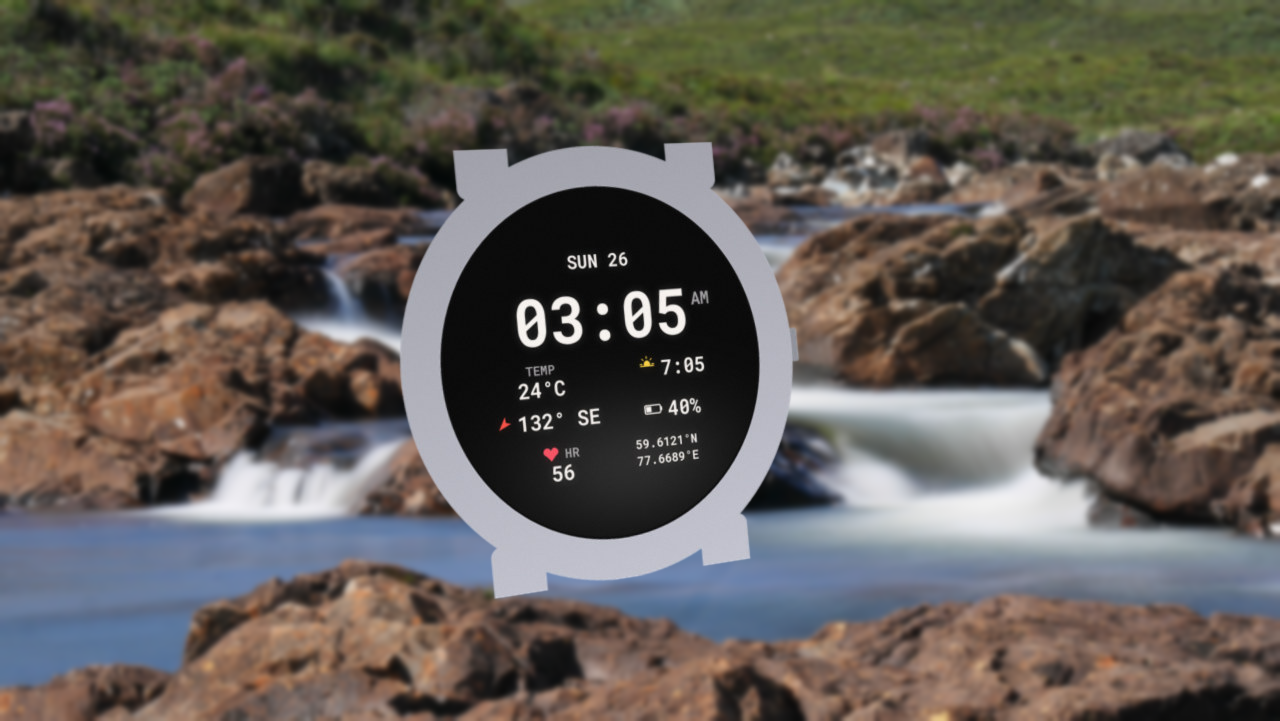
3:05
